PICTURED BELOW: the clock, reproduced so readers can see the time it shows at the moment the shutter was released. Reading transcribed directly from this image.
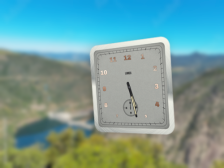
5:28
